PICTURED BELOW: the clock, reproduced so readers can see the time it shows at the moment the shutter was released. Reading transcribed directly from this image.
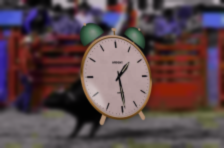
1:29
